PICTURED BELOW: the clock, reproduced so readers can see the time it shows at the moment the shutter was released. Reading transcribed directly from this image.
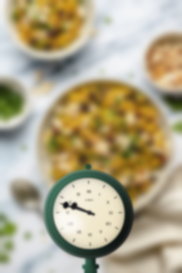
9:48
